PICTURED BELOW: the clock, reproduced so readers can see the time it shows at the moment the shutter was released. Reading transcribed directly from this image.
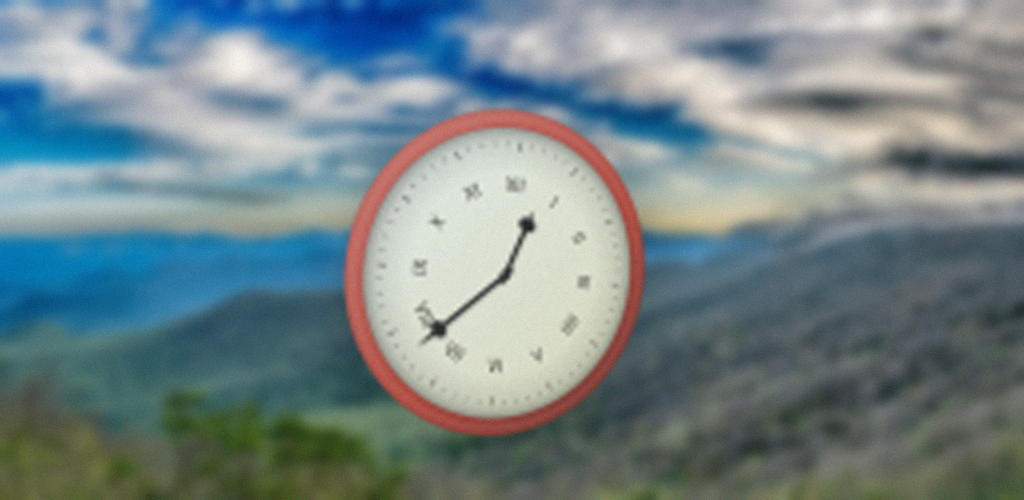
12:38
